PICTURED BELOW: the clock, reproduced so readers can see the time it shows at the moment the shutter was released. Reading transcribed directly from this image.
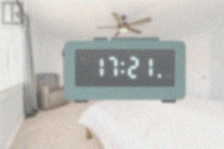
17:21
